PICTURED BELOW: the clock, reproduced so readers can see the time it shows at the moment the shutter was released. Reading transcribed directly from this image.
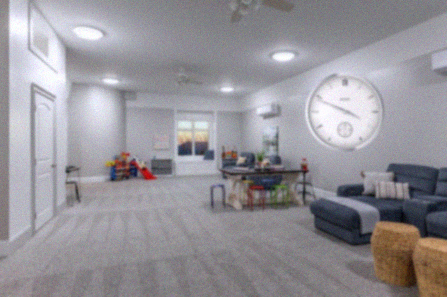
3:49
